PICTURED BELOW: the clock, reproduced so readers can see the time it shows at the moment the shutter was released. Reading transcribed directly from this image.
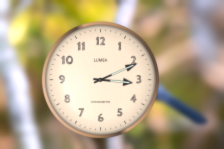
3:11
